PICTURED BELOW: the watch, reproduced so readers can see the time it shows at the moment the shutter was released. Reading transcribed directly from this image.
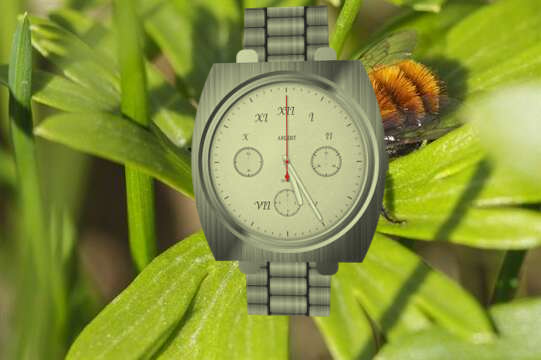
5:25
